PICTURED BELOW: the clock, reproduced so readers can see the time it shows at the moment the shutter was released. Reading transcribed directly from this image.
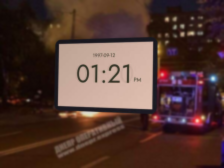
1:21
